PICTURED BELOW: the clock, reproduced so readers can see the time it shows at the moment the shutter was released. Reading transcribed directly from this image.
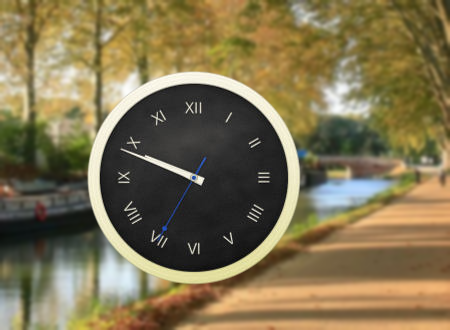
9:48:35
